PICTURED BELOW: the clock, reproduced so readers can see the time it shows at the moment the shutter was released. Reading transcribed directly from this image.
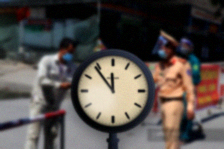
11:54
